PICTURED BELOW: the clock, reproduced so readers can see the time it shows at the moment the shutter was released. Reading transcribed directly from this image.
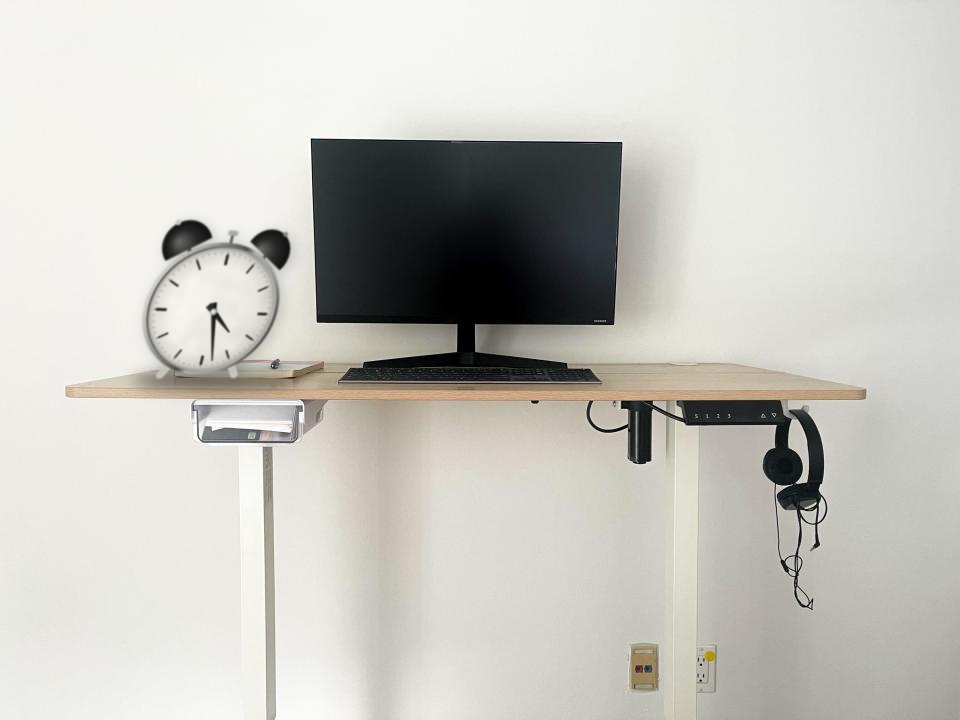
4:28
